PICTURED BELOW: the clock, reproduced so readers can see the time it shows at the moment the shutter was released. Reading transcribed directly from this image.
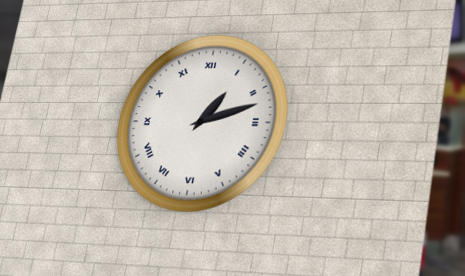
1:12
